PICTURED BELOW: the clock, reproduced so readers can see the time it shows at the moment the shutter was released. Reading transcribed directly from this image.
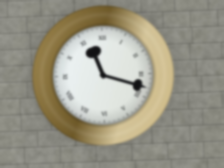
11:18
